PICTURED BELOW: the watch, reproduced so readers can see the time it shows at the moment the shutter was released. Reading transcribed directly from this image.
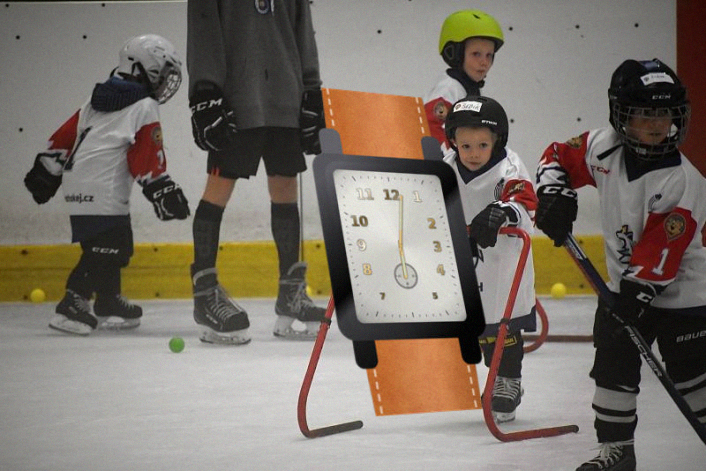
6:02
